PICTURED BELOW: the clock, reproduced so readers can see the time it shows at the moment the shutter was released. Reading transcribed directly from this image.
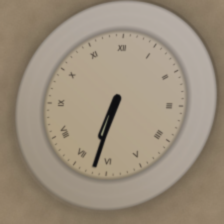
6:32
